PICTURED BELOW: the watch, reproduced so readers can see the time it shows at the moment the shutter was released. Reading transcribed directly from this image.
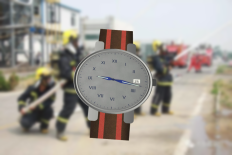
9:17
